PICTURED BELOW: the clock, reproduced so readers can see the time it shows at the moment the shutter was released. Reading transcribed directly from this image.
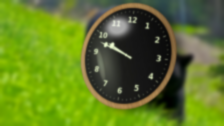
9:48
